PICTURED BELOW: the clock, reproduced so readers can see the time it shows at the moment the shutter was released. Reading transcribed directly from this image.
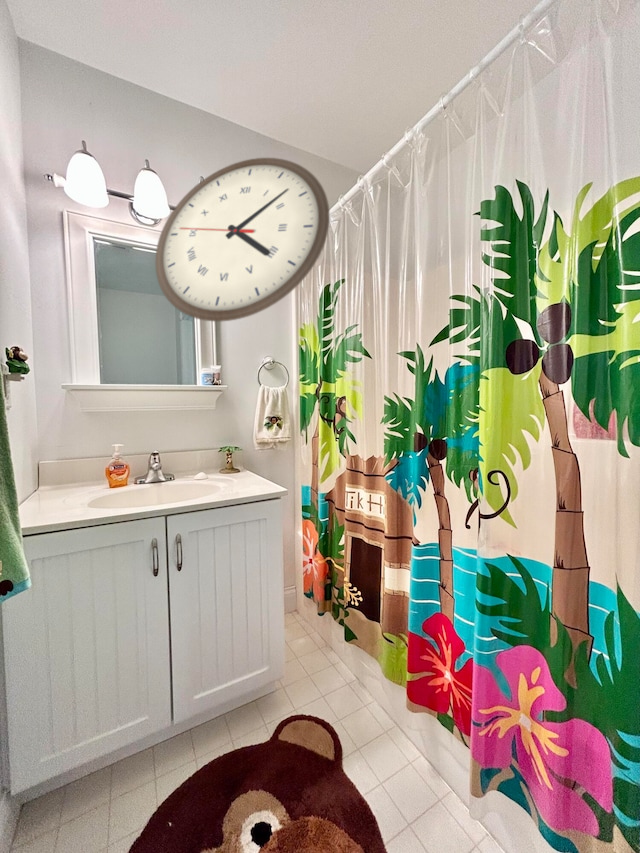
4:07:46
